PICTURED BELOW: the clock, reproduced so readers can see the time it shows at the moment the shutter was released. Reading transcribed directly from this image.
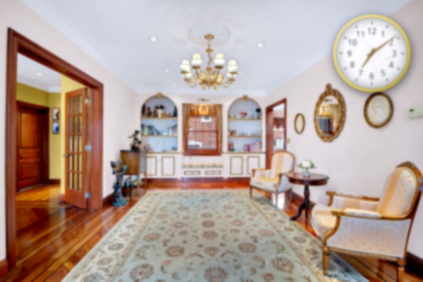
7:09
